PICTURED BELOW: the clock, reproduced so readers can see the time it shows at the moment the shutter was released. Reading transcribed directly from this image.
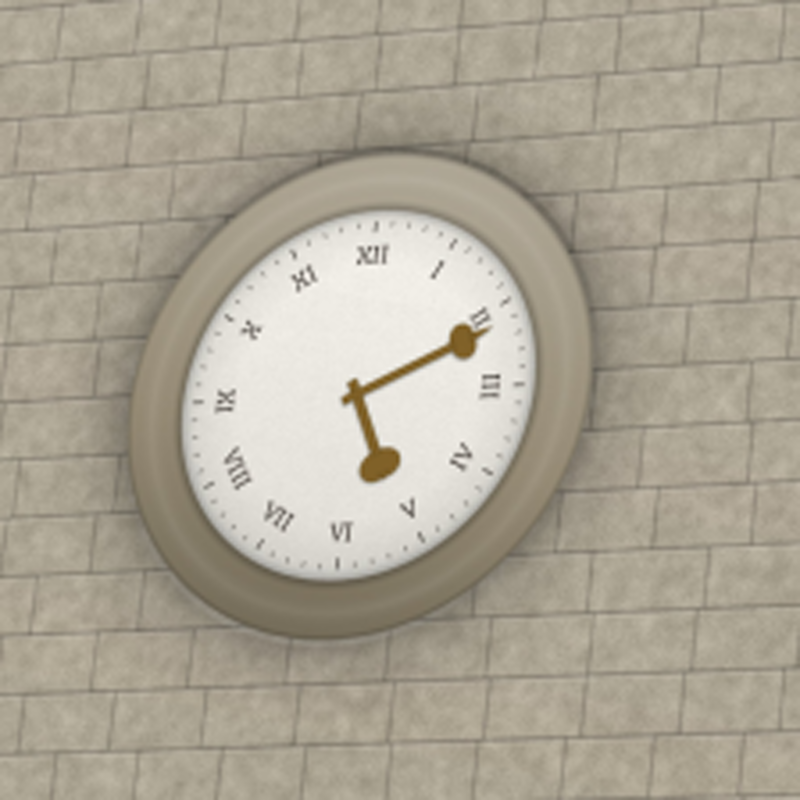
5:11
